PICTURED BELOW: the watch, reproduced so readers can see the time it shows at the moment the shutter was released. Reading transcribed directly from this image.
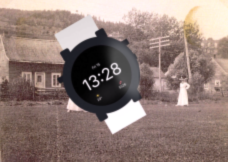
13:28
